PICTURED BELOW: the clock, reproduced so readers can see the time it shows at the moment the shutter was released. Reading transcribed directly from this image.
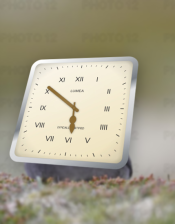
5:51
